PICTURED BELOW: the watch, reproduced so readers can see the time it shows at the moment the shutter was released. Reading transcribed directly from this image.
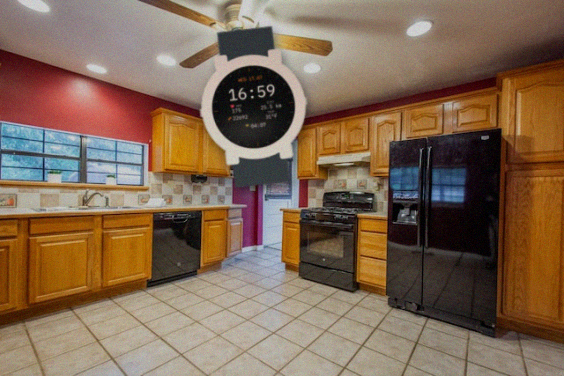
16:59
